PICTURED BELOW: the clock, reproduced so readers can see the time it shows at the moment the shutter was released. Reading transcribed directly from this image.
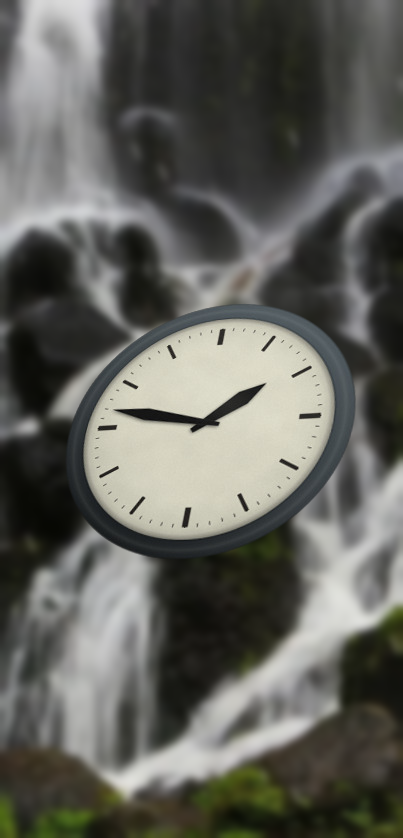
1:47
